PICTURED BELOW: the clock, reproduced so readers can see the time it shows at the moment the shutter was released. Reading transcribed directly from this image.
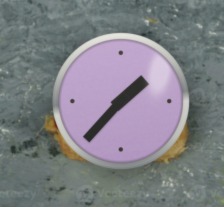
1:37
